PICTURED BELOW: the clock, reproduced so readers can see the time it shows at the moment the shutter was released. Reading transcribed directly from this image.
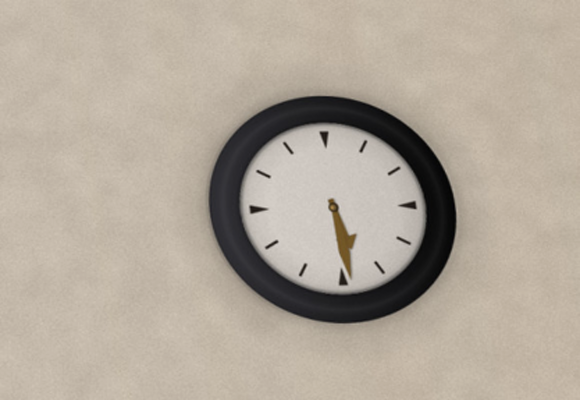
5:29
